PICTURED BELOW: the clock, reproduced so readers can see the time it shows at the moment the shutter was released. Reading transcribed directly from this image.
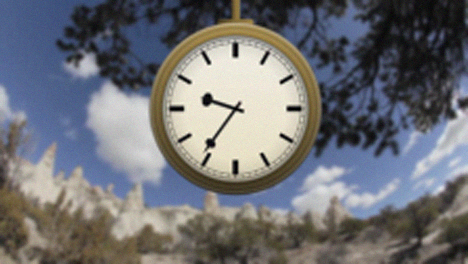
9:36
